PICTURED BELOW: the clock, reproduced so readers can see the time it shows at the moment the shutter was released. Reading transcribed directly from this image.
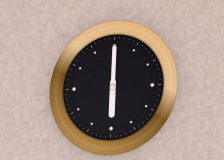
6:00
